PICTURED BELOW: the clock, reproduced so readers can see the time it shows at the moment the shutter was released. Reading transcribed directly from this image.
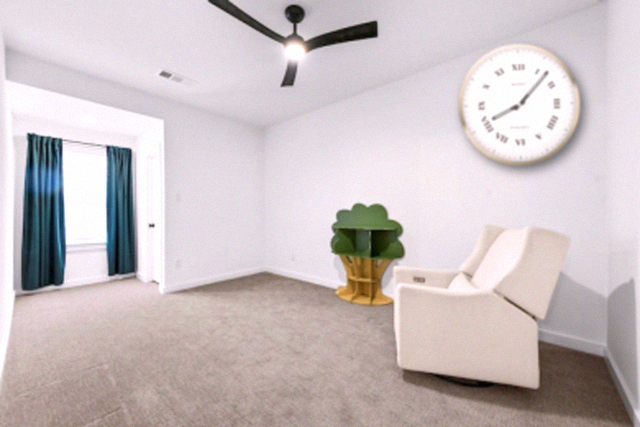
8:07
